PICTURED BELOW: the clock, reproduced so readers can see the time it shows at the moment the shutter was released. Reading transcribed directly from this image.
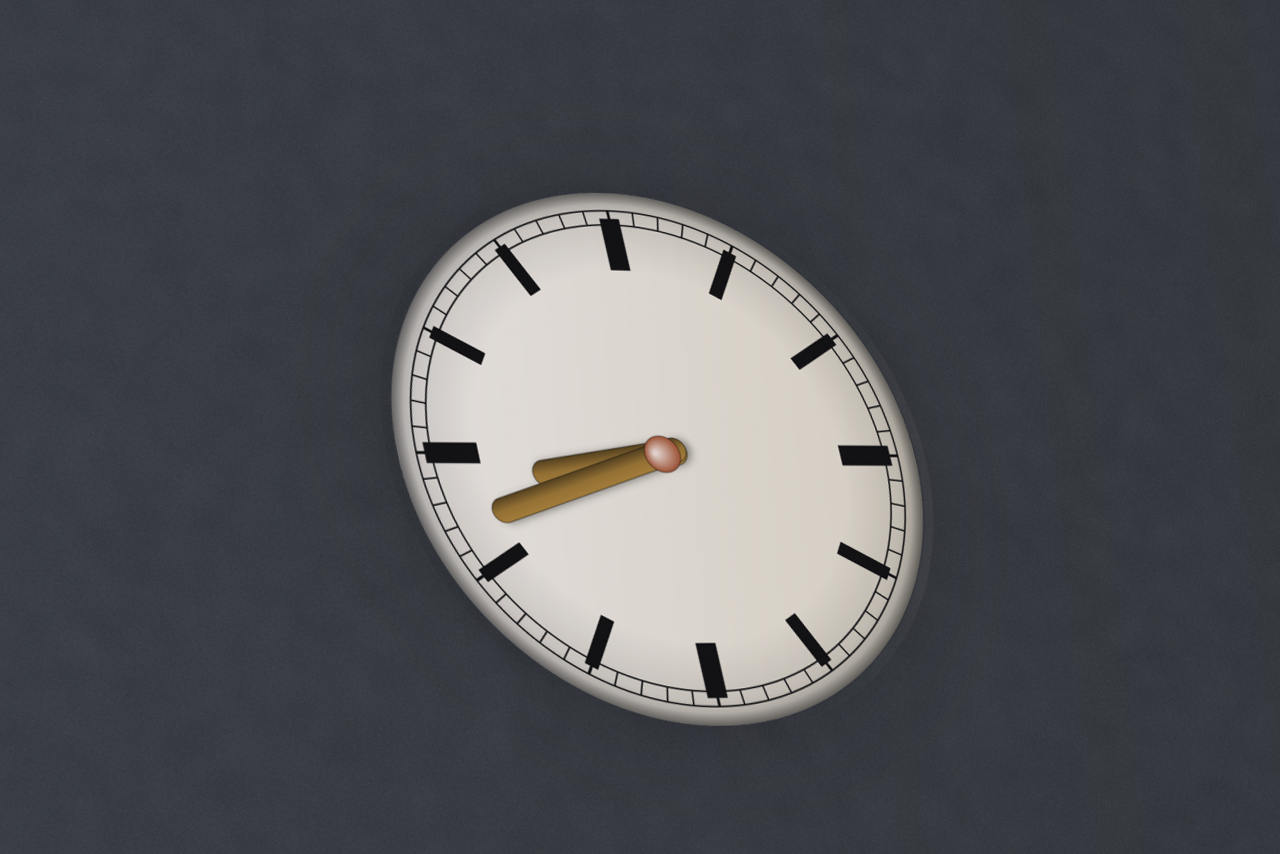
8:42
